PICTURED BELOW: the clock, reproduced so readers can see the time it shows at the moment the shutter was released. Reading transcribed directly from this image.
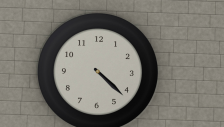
4:22
